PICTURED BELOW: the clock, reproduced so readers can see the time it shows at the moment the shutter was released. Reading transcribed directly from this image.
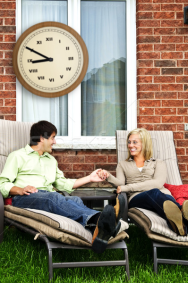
8:50
